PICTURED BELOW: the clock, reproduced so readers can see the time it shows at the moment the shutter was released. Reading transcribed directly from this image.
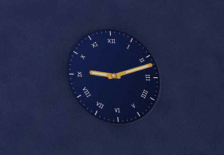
9:12
